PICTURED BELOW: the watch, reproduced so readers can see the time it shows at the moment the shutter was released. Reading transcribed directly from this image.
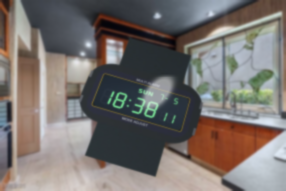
18:38:11
